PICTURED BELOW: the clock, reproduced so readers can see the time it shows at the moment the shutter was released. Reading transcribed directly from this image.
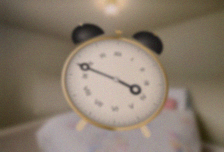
3:48
